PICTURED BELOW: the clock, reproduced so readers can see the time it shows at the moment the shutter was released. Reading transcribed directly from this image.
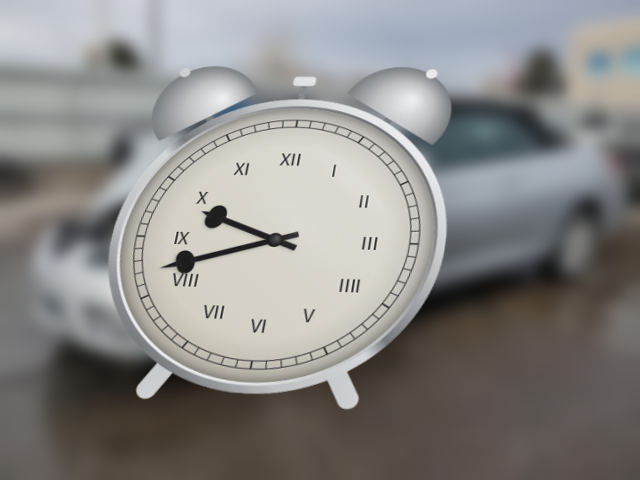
9:42
